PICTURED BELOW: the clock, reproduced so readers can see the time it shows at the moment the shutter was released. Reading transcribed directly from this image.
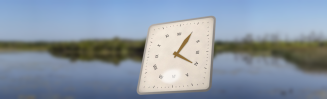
4:05
